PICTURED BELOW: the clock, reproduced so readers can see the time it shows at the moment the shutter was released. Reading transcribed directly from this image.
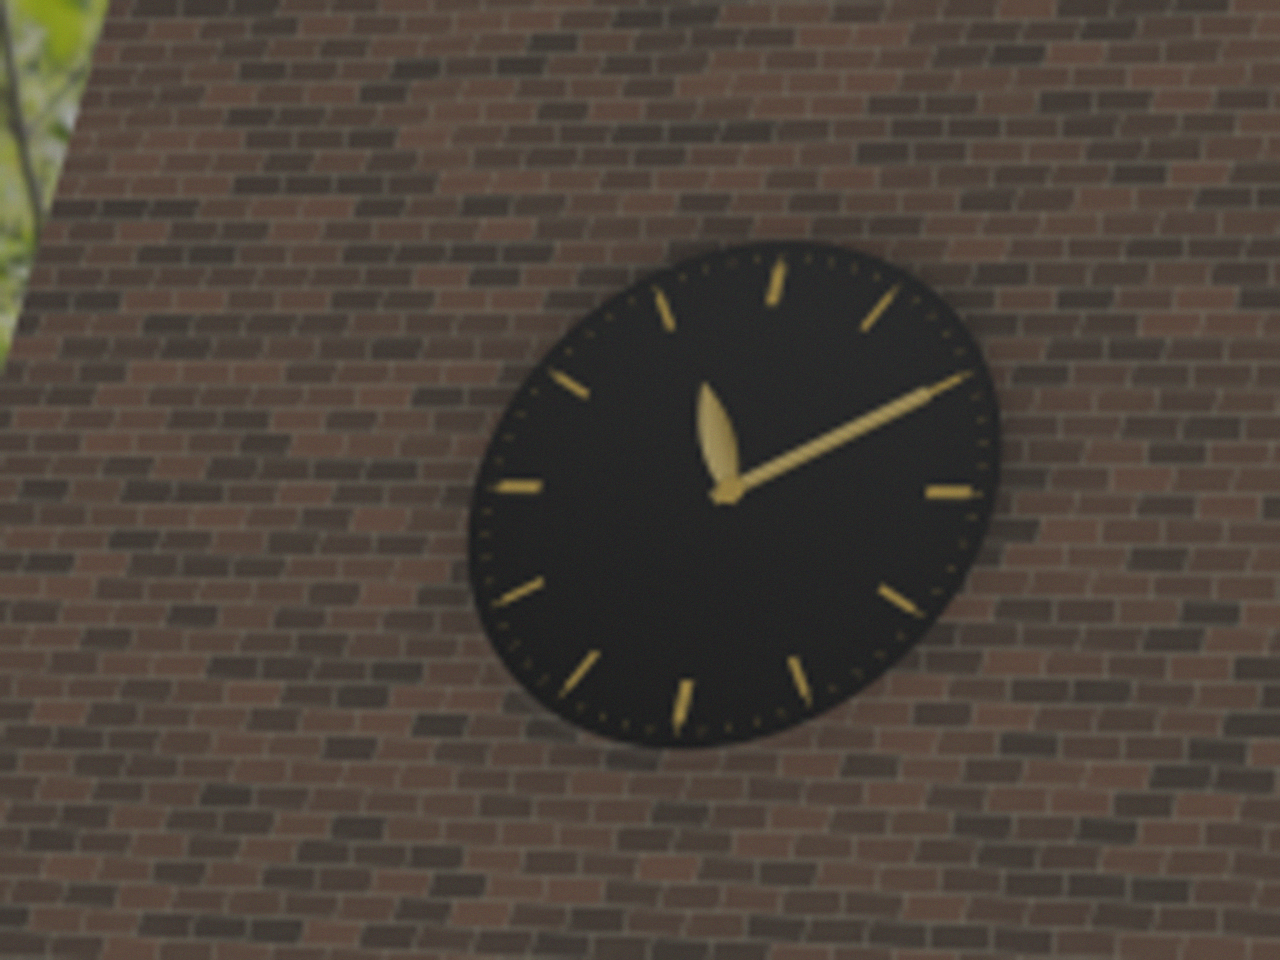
11:10
